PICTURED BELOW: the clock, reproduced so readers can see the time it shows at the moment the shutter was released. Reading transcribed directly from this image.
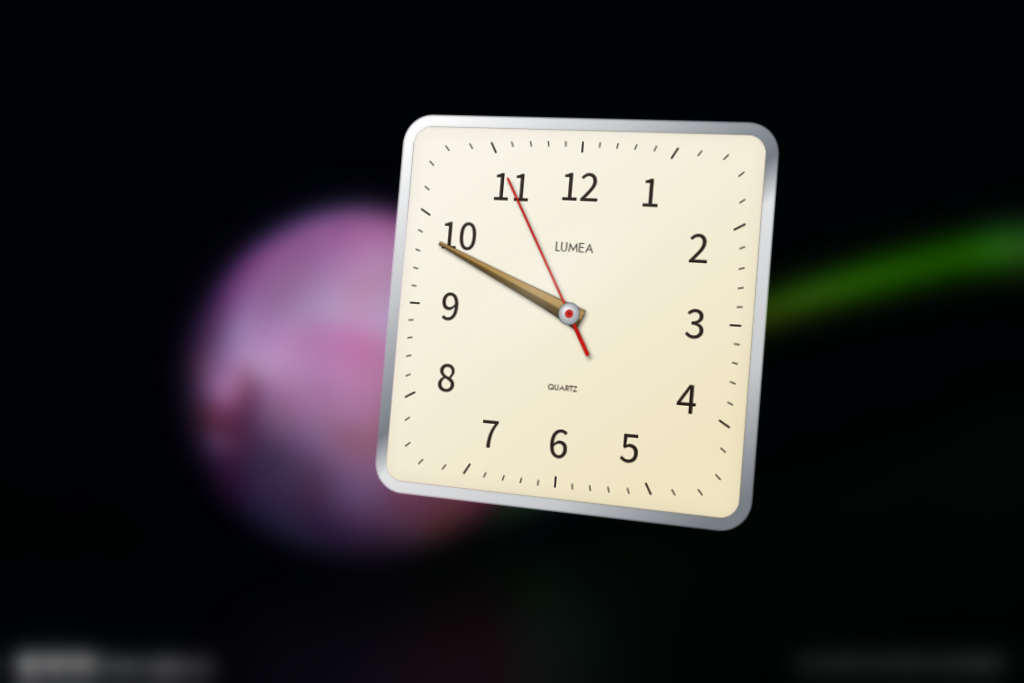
9:48:55
